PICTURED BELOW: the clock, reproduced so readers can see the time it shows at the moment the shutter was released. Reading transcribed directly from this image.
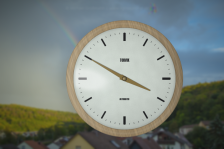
3:50
